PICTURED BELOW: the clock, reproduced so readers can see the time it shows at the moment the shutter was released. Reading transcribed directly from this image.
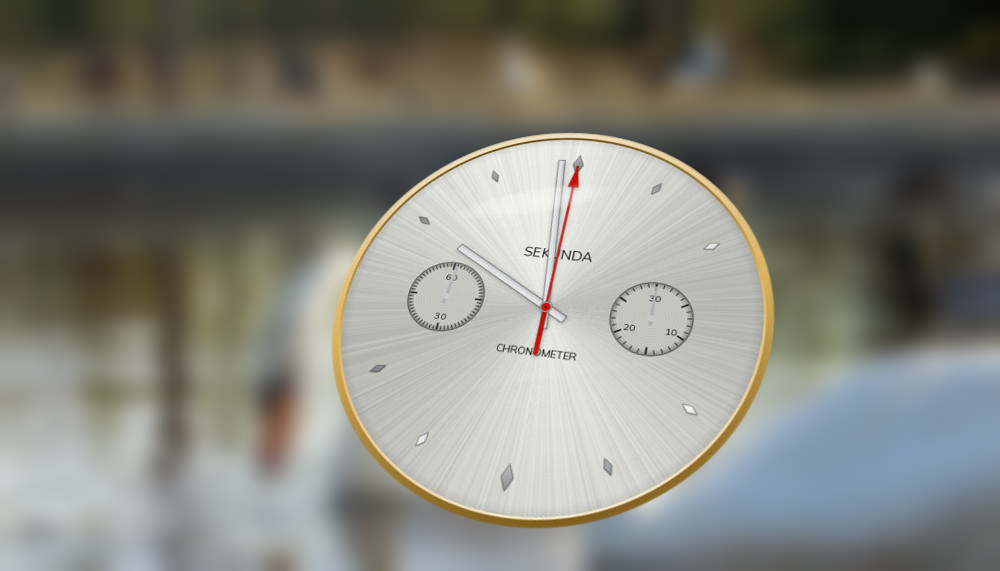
9:59:01
